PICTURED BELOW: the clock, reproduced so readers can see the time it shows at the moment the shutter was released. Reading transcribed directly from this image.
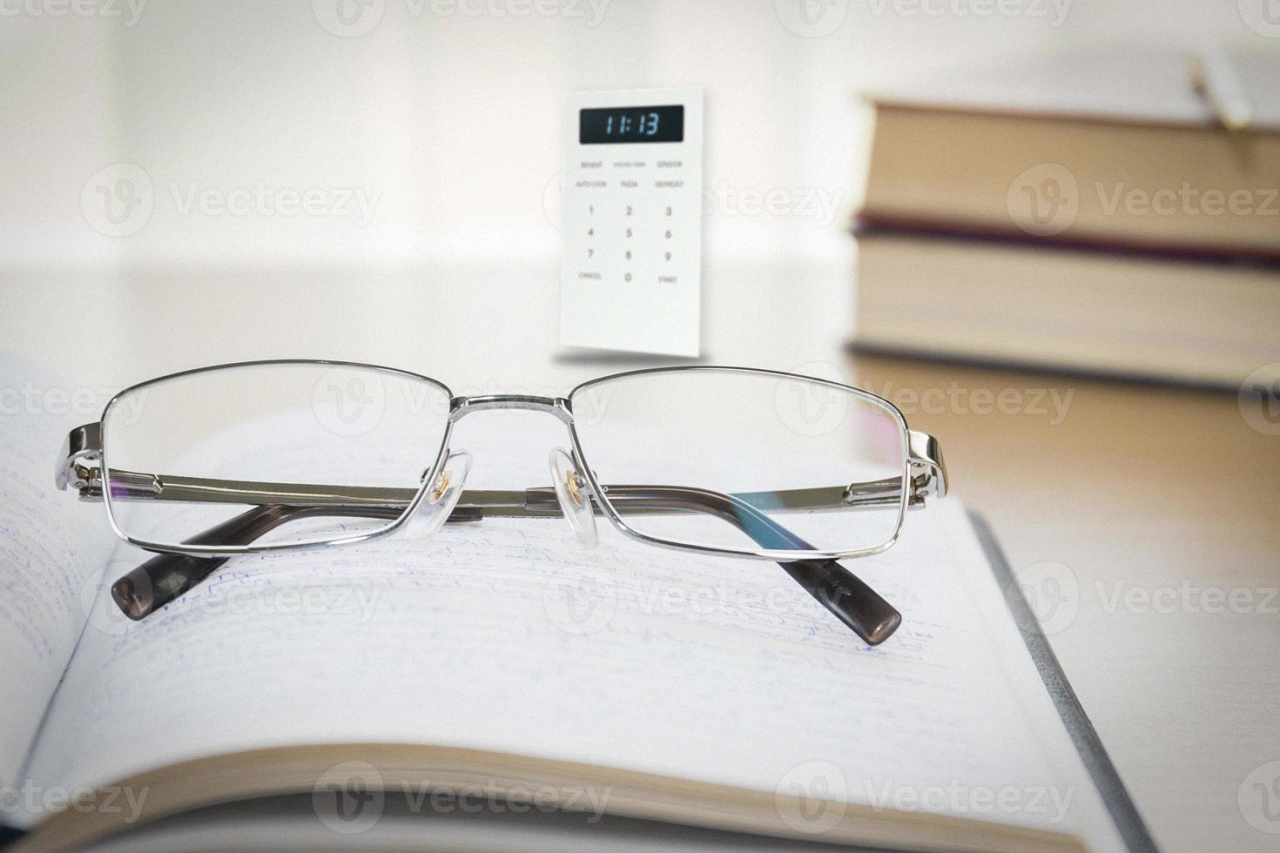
11:13
